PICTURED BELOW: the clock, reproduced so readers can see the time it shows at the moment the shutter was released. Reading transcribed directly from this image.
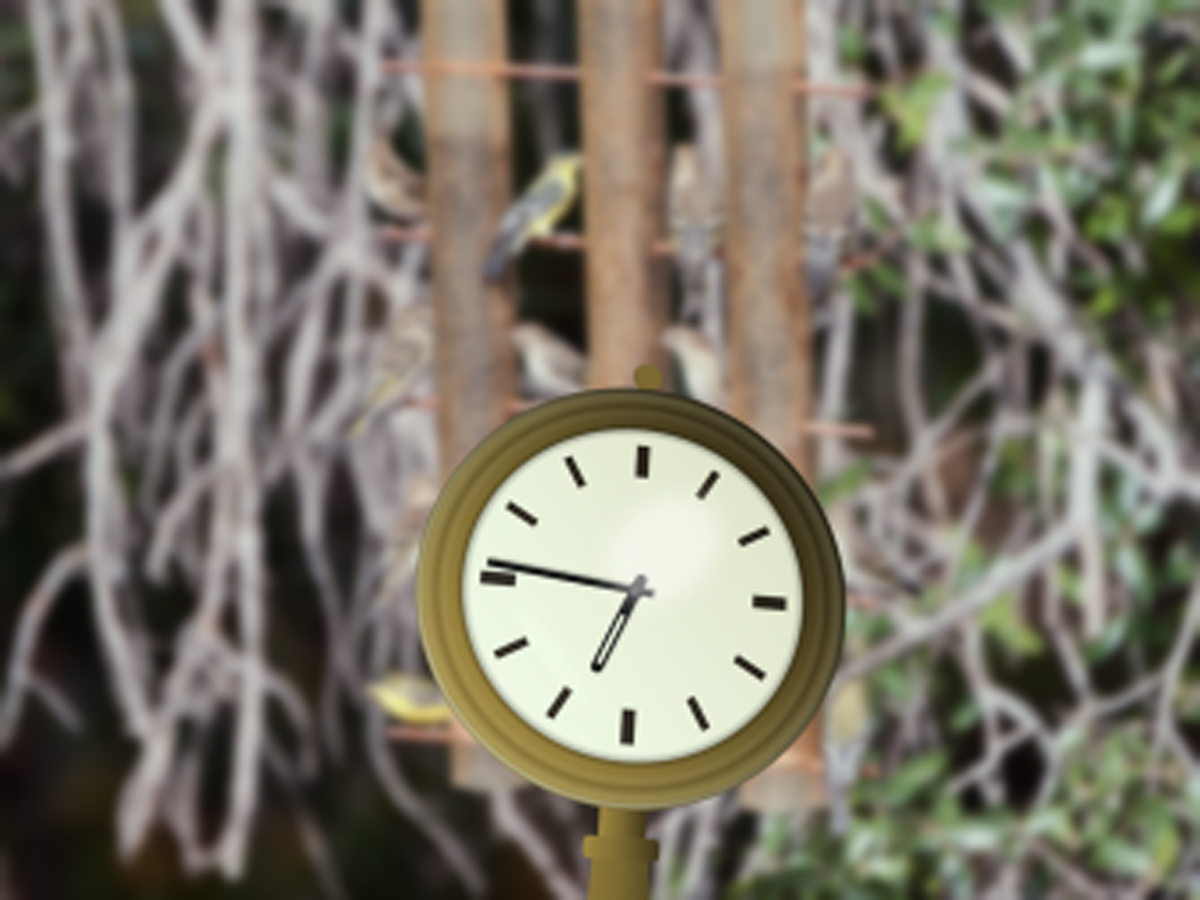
6:46
